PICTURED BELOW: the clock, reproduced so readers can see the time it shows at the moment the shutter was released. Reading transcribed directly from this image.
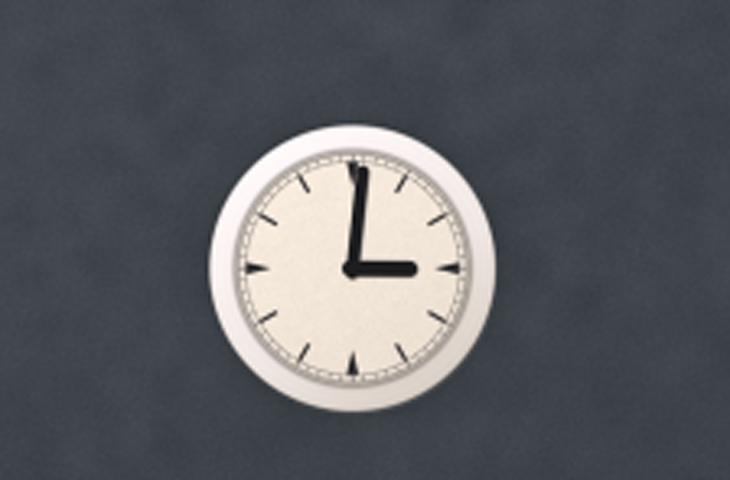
3:01
